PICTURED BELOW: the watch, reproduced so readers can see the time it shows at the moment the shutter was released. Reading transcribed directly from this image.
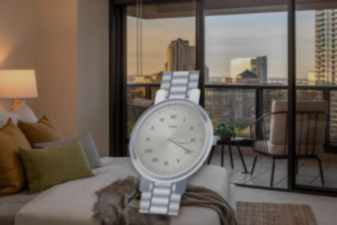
3:19
